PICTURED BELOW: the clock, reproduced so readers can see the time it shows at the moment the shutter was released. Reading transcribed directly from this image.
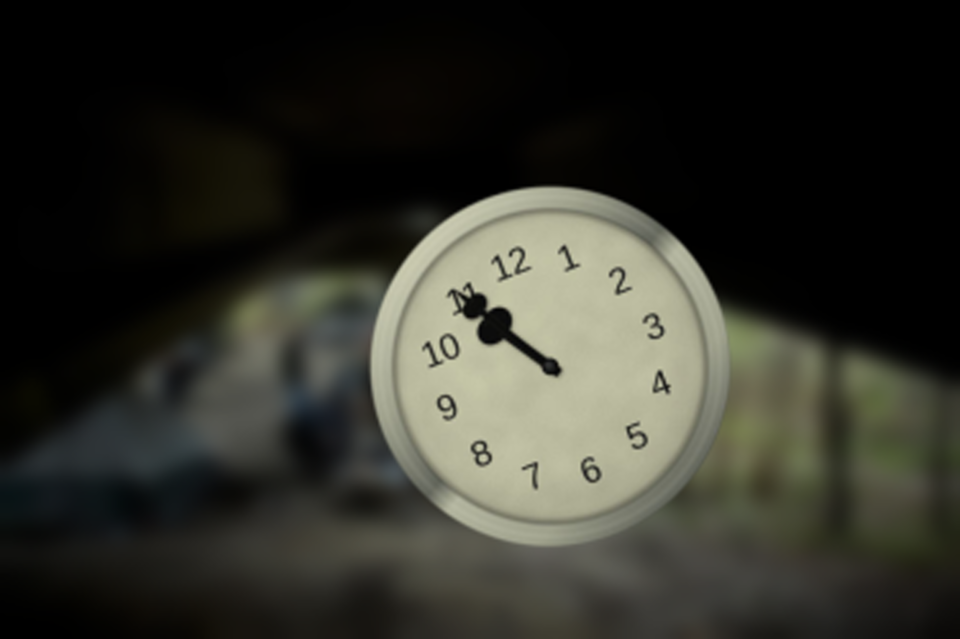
10:55
